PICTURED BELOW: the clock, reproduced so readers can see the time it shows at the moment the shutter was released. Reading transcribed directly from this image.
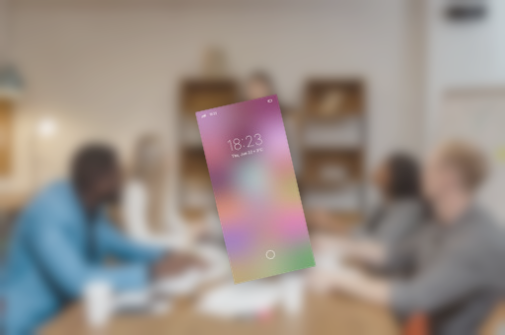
18:23
